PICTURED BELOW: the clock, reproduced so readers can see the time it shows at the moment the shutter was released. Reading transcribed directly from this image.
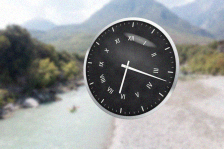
6:17
